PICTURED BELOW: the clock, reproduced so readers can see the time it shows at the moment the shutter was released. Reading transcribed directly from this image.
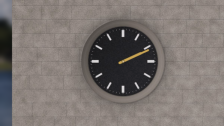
2:11
